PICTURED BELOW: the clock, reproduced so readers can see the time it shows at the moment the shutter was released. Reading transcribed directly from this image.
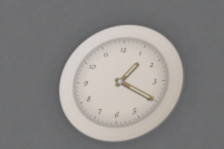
1:20
